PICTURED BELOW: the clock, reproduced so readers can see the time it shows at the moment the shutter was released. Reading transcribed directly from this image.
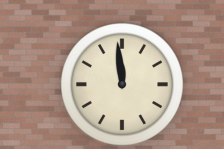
11:59
